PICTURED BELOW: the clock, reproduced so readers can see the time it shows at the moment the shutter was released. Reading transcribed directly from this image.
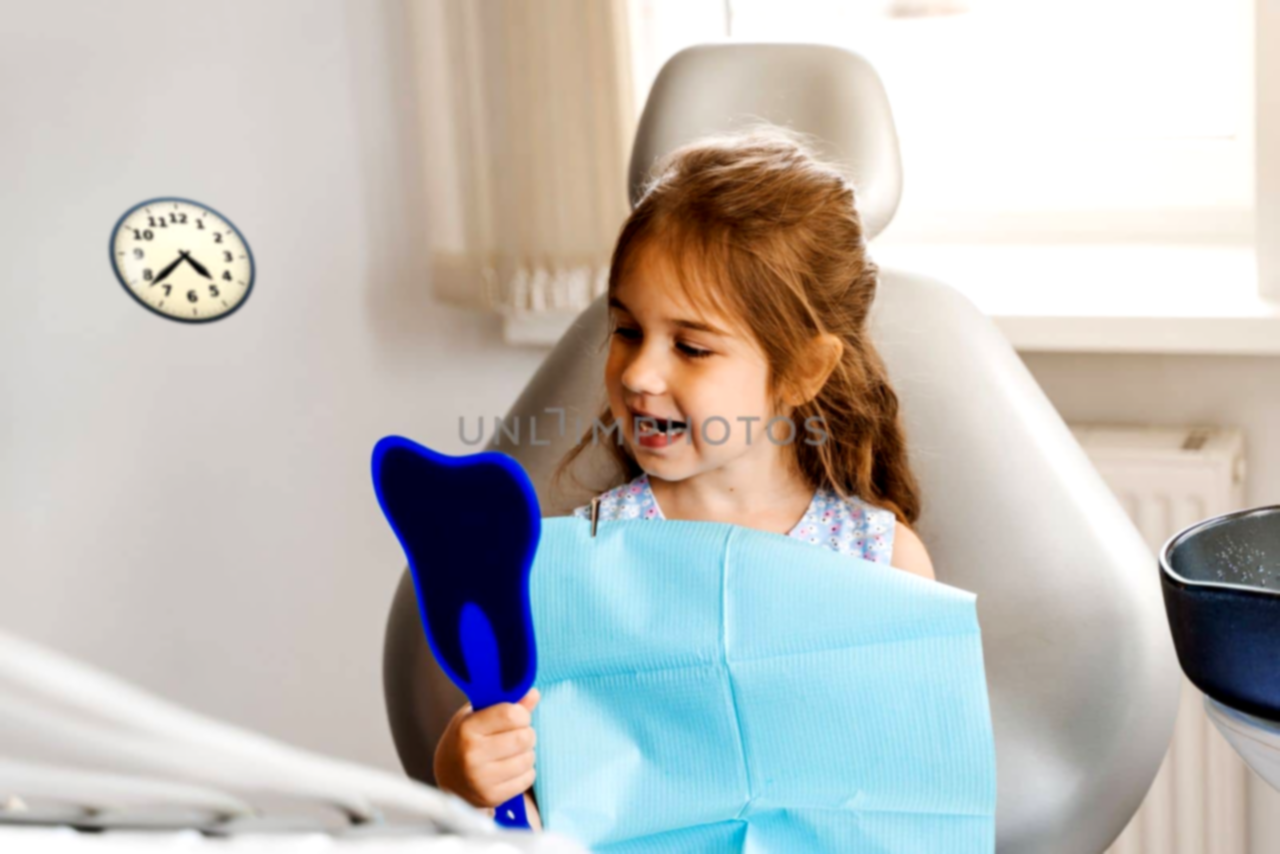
4:38
